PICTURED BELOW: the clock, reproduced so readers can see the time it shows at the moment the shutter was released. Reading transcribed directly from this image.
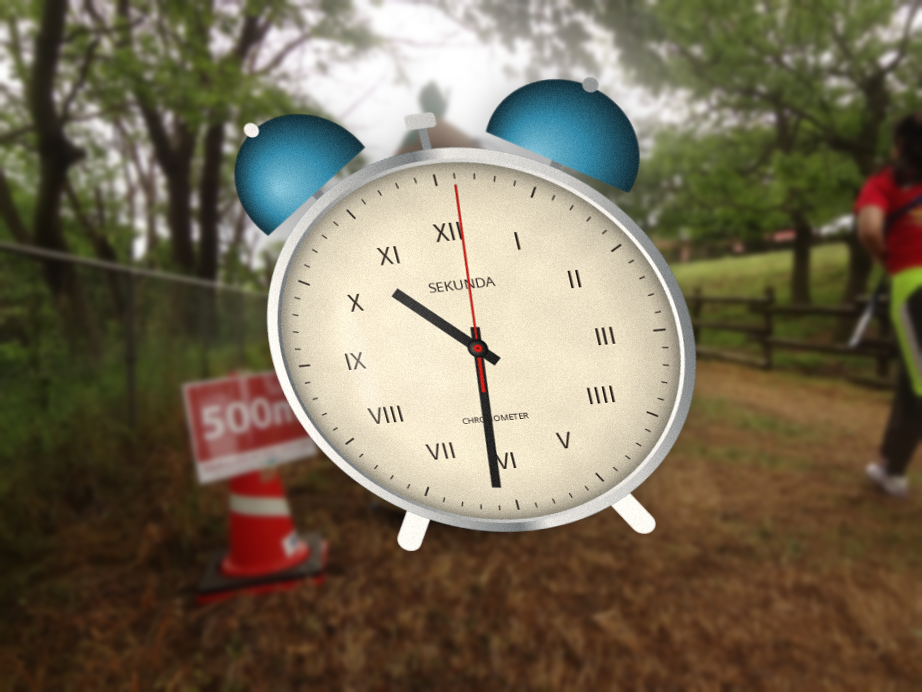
10:31:01
